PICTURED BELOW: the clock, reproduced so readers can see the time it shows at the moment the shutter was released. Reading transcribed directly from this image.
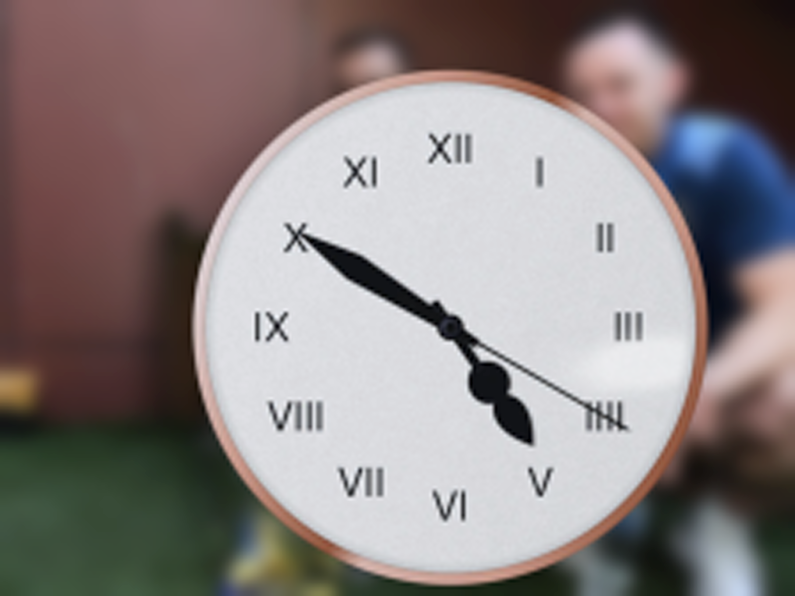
4:50:20
